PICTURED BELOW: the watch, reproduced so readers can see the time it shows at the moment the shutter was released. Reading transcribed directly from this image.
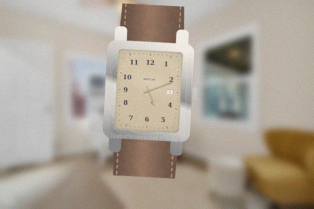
5:11
